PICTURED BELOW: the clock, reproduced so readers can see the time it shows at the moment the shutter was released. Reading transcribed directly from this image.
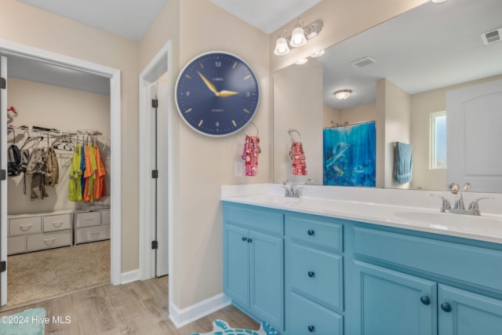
2:53
